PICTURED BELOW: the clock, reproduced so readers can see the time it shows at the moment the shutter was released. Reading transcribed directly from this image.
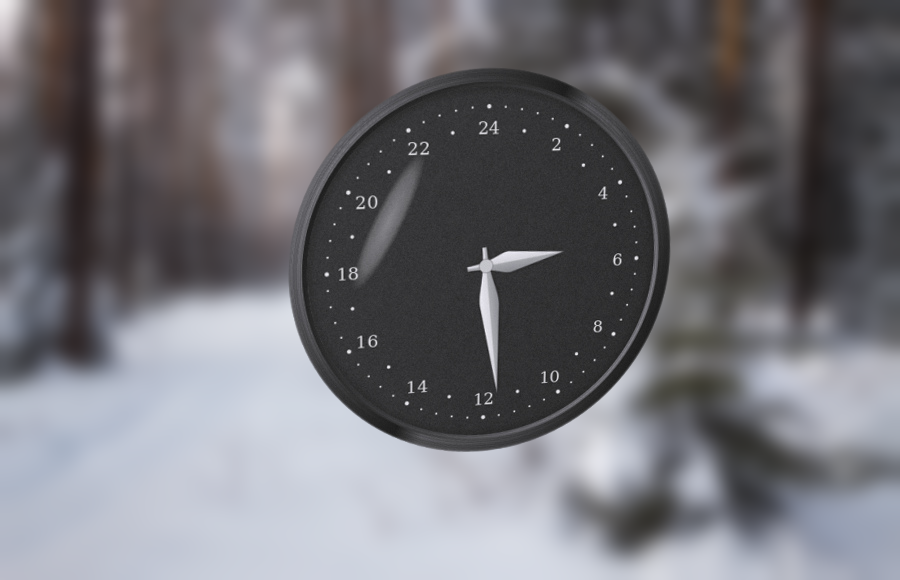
5:29
